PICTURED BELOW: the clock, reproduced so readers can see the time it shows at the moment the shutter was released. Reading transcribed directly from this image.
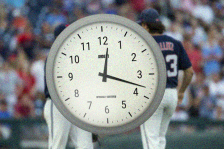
12:18
